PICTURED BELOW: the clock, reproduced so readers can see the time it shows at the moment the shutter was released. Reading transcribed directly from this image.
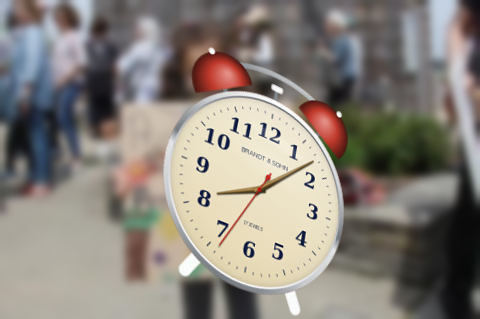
8:07:34
